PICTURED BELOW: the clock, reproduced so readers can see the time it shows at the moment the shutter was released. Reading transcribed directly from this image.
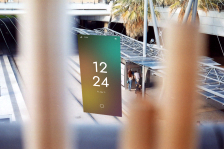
12:24
